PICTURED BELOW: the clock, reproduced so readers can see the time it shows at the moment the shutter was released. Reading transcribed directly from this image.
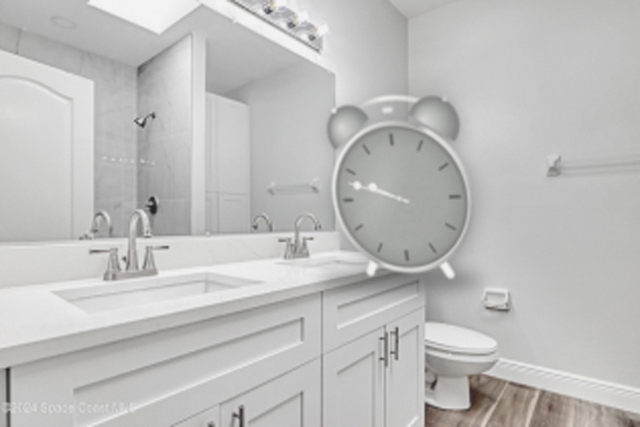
9:48
